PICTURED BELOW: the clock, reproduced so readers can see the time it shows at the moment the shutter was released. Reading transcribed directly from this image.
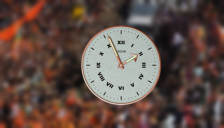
1:56
